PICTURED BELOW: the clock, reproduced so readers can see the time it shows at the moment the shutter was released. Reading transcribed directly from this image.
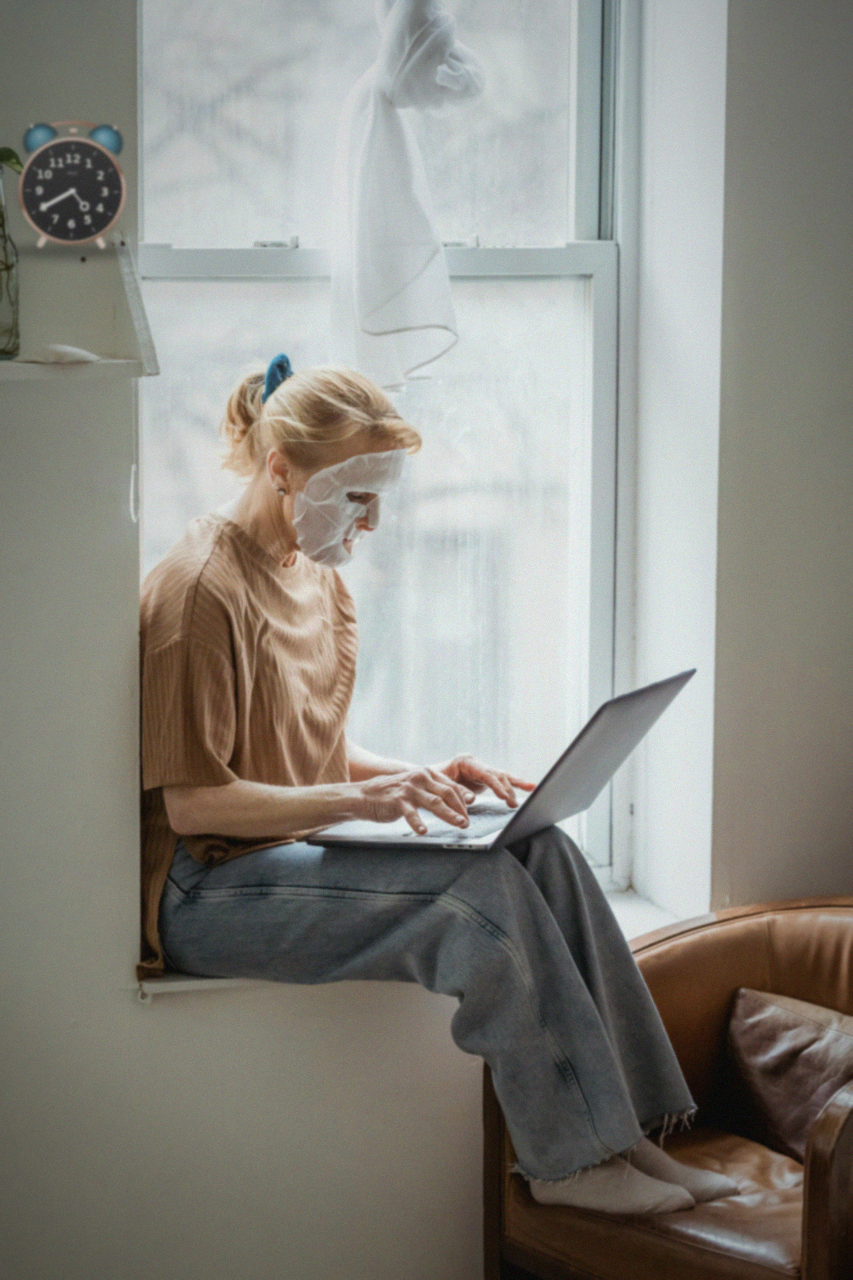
4:40
